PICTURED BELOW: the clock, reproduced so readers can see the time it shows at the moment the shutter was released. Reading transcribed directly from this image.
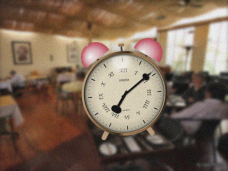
7:09
